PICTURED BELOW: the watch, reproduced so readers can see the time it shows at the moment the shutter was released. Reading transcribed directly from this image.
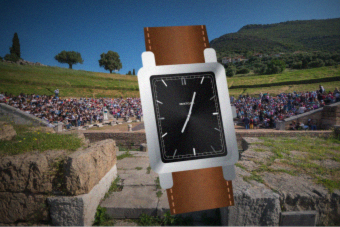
7:04
